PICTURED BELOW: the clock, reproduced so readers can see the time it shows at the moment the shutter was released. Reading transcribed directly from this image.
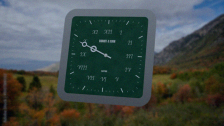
9:49
